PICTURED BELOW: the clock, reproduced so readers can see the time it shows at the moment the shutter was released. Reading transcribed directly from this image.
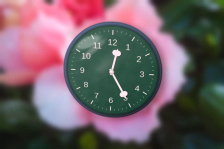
12:25
